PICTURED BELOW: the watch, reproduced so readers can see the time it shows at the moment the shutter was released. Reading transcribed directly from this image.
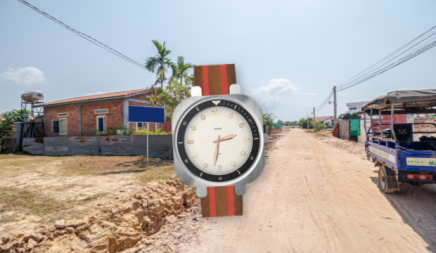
2:32
